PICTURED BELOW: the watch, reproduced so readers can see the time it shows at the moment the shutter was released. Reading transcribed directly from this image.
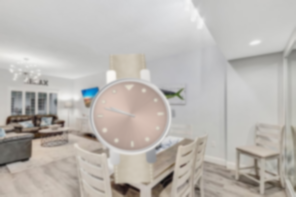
9:48
